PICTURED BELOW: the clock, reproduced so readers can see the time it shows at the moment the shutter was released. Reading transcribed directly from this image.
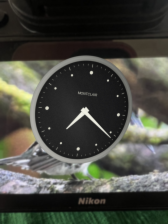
7:21
